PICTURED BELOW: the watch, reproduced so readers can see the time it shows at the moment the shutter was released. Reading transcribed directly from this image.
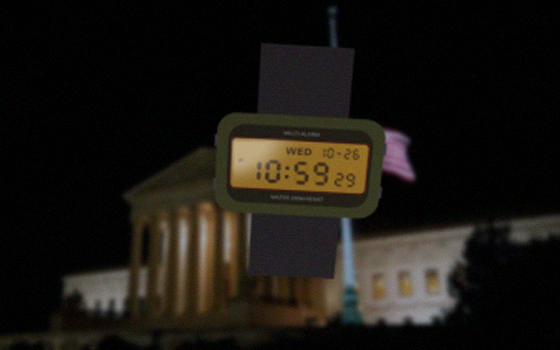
10:59:29
